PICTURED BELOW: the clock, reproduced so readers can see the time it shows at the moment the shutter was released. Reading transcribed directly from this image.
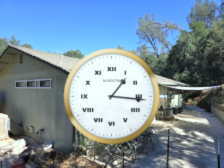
1:16
